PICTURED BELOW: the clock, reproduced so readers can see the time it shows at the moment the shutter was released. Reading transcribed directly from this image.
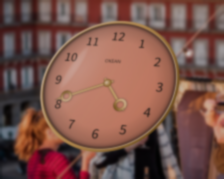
4:41
